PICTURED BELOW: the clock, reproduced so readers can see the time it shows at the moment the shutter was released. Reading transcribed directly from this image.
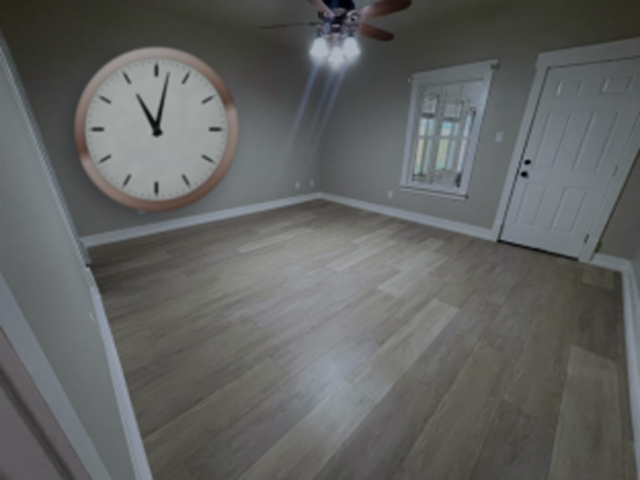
11:02
